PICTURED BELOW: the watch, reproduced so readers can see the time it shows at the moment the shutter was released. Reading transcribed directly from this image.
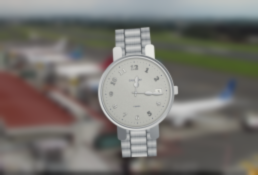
12:16
